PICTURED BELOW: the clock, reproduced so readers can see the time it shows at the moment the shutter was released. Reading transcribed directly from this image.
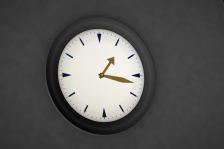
1:17
